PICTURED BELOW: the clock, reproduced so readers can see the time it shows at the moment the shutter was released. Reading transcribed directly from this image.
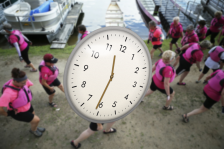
11:31
